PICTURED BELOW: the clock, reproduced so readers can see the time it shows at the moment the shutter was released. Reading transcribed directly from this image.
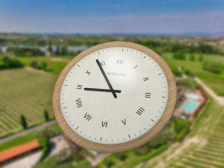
8:54
